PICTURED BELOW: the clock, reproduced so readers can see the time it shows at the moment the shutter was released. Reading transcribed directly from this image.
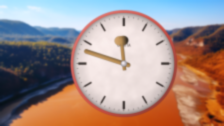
11:48
